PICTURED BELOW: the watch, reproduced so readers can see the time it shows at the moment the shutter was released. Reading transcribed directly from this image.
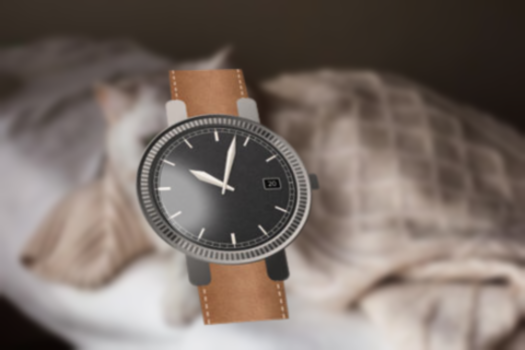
10:03
